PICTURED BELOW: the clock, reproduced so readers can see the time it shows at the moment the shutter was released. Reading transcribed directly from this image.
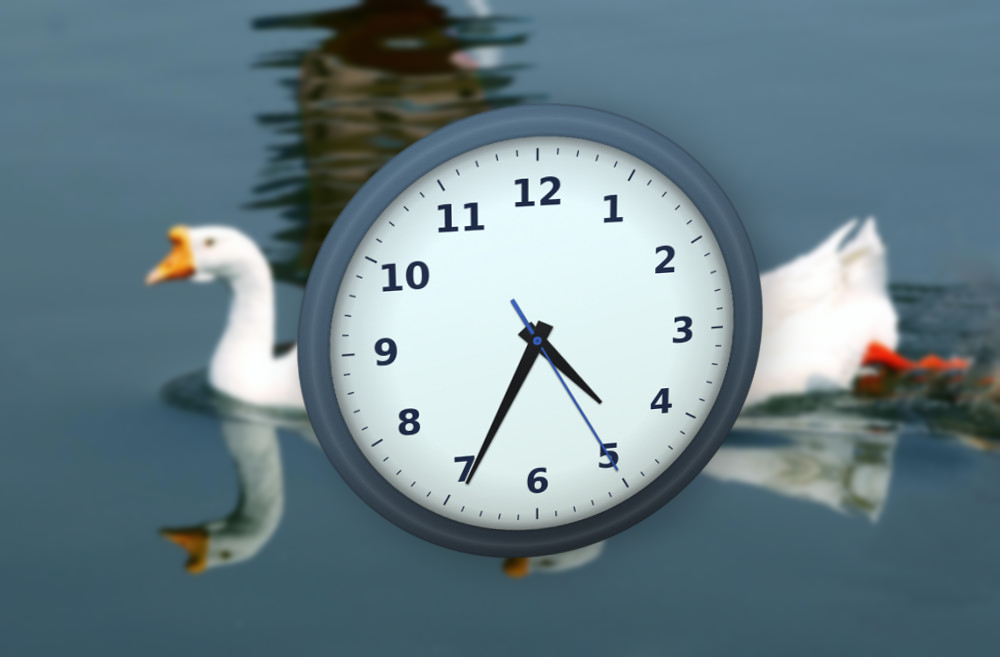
4:34:25
